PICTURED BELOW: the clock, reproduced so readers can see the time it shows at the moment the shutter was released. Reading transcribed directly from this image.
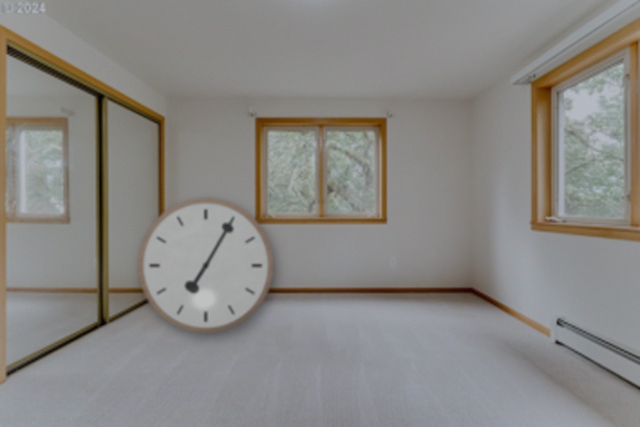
7:05
